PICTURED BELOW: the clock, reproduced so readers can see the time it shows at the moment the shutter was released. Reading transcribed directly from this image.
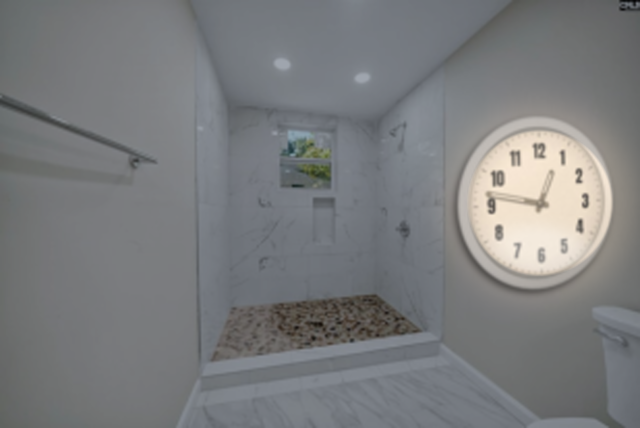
12:47
